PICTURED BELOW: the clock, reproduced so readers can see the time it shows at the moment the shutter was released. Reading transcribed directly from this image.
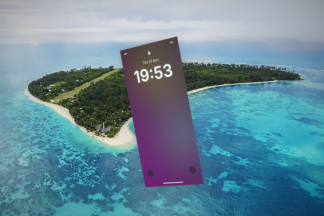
19:53
